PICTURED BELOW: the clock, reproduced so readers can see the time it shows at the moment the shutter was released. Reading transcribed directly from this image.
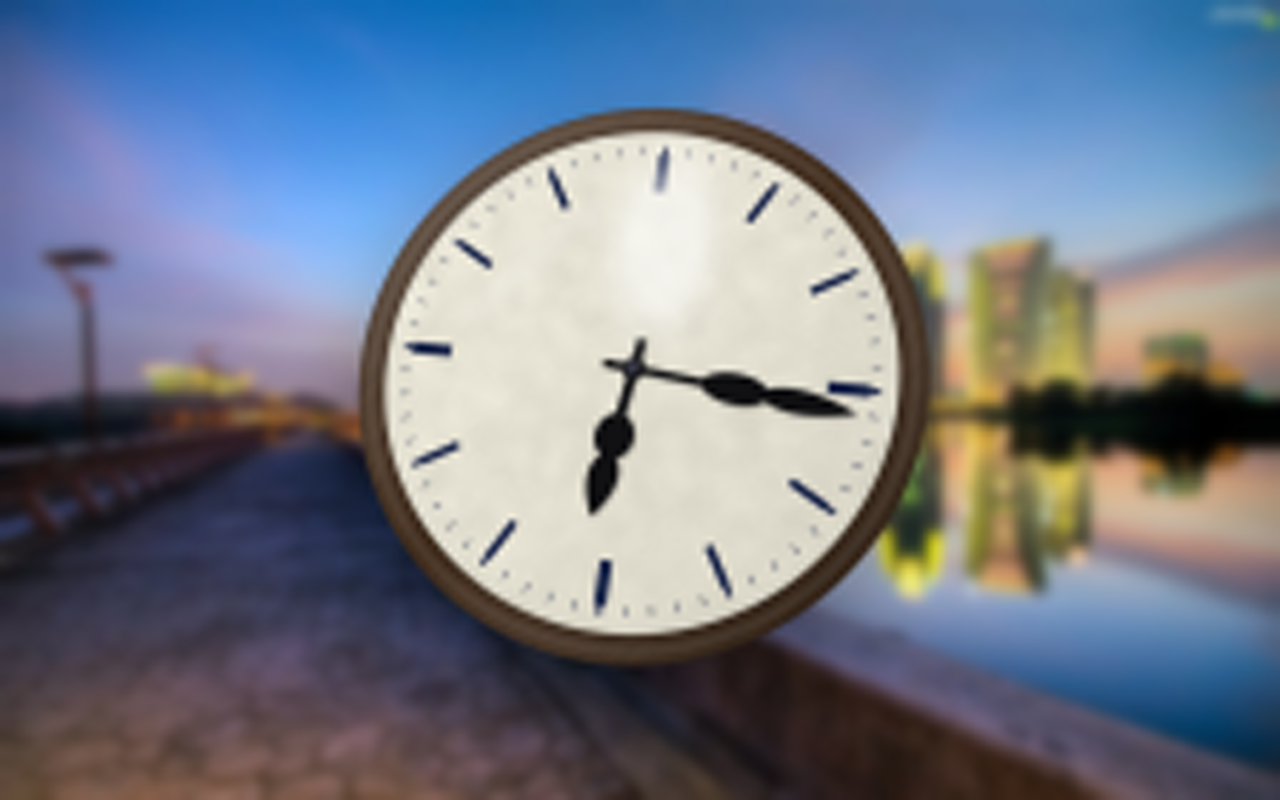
6:16
